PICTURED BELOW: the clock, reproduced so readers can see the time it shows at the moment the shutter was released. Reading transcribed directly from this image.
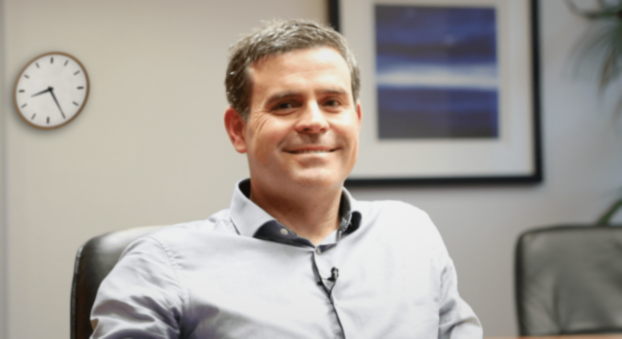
8:25
